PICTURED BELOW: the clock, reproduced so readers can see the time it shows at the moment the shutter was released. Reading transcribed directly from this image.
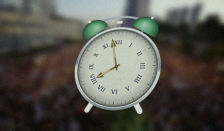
7:58
